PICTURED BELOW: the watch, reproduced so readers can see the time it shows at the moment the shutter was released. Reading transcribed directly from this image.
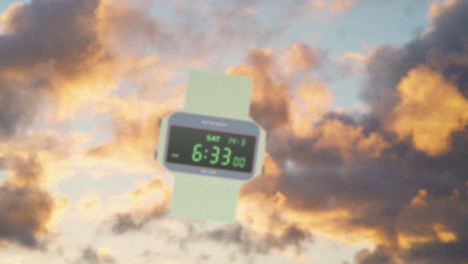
6:33
